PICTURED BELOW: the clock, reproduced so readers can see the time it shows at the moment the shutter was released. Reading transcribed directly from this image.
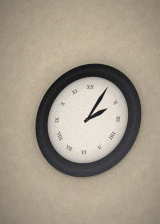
2:05
